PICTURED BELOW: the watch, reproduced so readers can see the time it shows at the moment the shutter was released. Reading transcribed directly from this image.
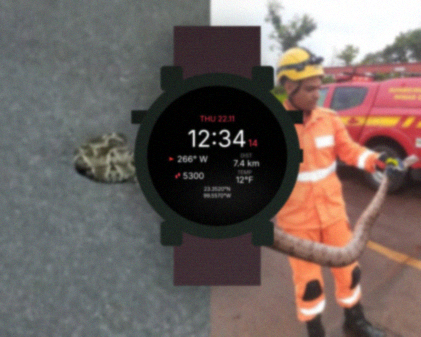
12:34
